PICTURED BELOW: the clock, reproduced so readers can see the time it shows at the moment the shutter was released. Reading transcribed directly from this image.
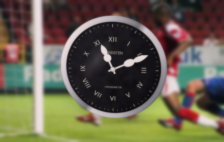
11:11
